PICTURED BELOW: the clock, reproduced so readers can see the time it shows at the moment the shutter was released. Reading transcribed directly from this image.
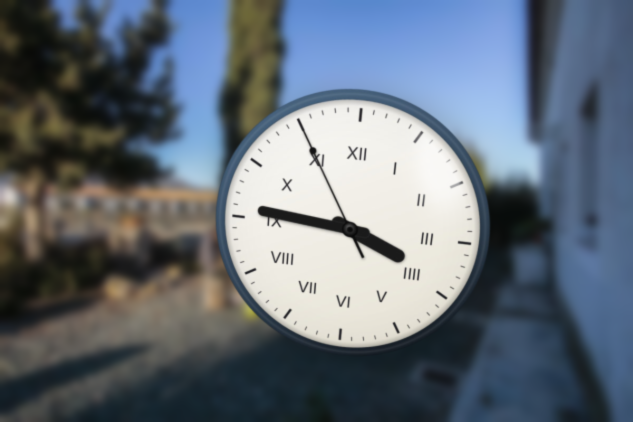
3:45:55
